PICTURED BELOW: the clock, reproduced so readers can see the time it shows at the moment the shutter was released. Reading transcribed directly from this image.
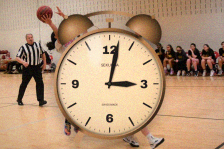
3:02
